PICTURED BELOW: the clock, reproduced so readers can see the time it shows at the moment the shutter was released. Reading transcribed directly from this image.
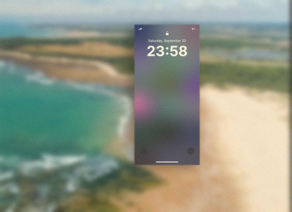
23:58
